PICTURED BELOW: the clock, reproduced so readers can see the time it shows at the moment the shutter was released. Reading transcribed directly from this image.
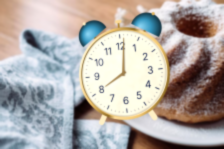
8:01
